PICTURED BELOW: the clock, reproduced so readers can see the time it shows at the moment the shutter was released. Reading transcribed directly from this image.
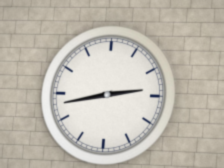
2:43
